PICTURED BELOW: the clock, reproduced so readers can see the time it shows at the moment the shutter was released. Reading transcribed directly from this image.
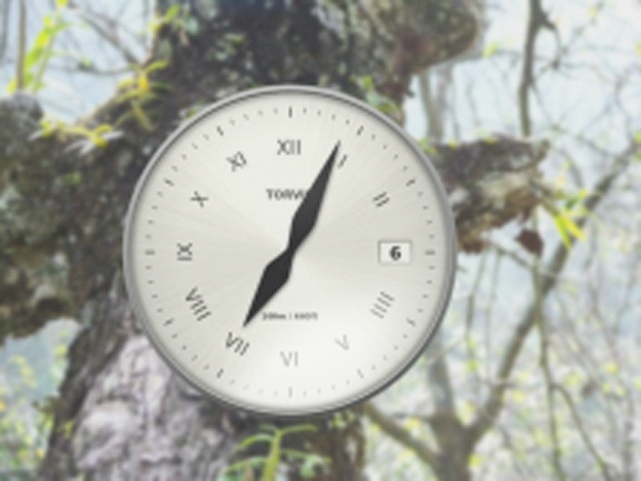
7:04
